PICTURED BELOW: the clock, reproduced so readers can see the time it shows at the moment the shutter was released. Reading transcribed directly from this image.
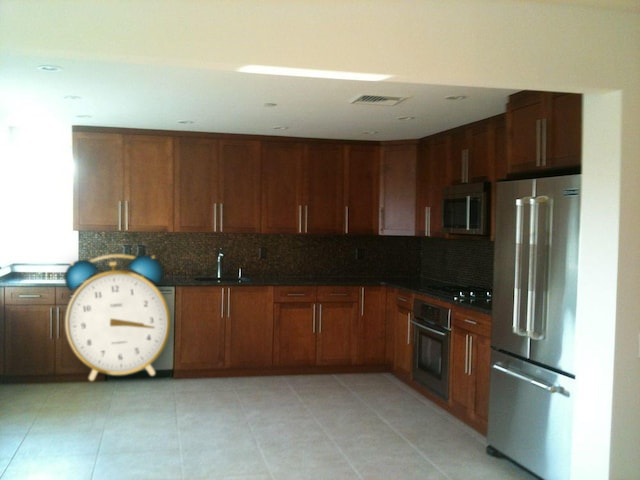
3:17
